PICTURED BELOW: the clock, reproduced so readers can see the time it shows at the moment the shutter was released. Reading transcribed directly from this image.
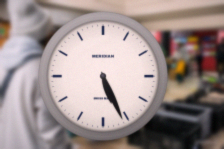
5:26
